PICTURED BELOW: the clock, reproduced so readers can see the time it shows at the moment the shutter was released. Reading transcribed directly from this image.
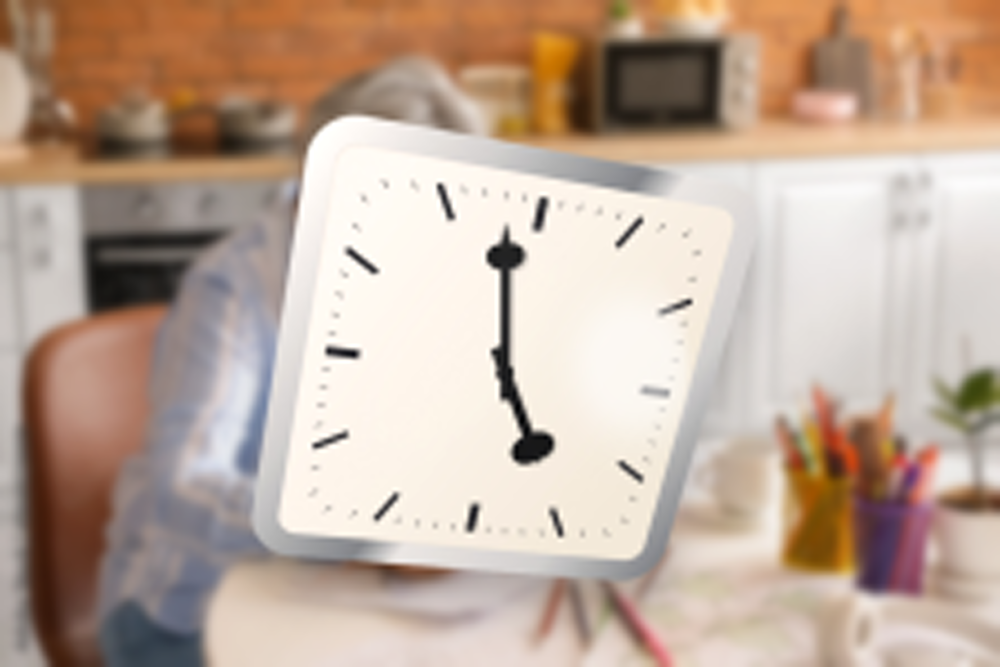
4:58
